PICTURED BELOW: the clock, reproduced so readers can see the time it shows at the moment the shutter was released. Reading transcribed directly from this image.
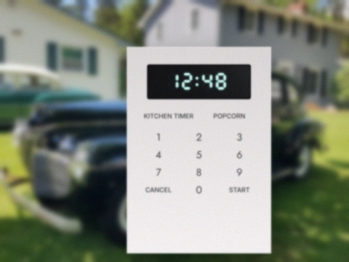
12:48
